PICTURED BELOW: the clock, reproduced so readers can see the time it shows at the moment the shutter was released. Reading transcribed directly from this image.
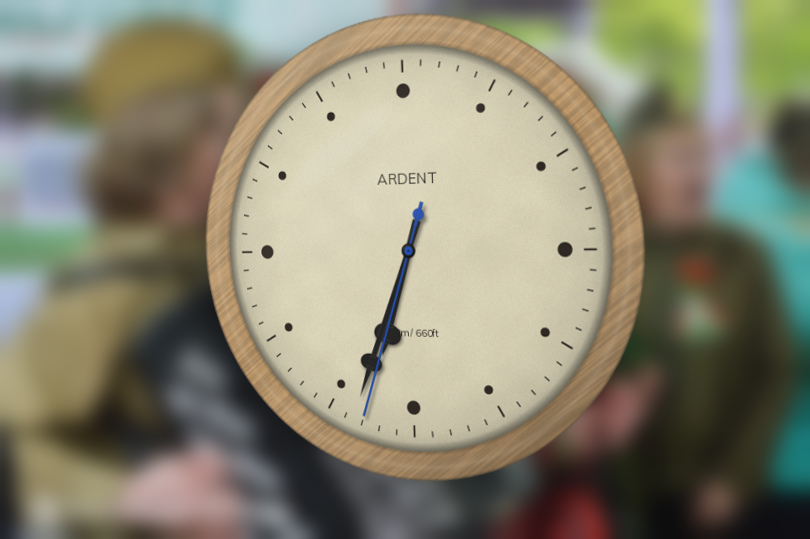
6:33:33
